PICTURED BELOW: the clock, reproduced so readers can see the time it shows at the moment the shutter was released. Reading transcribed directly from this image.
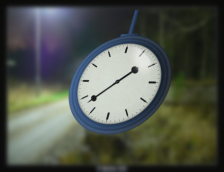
1:38
